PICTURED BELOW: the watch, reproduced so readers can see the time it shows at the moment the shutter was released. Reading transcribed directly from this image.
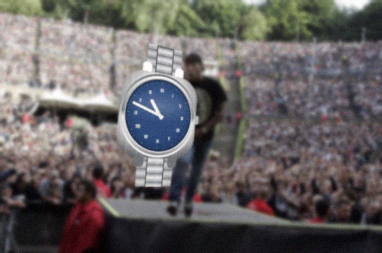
10:48
